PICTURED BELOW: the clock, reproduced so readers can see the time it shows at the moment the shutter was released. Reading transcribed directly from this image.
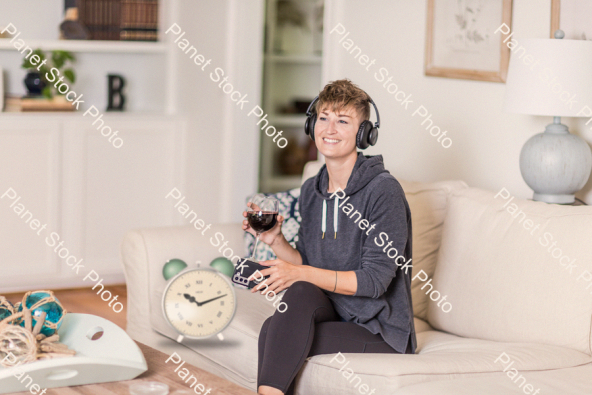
10:12
